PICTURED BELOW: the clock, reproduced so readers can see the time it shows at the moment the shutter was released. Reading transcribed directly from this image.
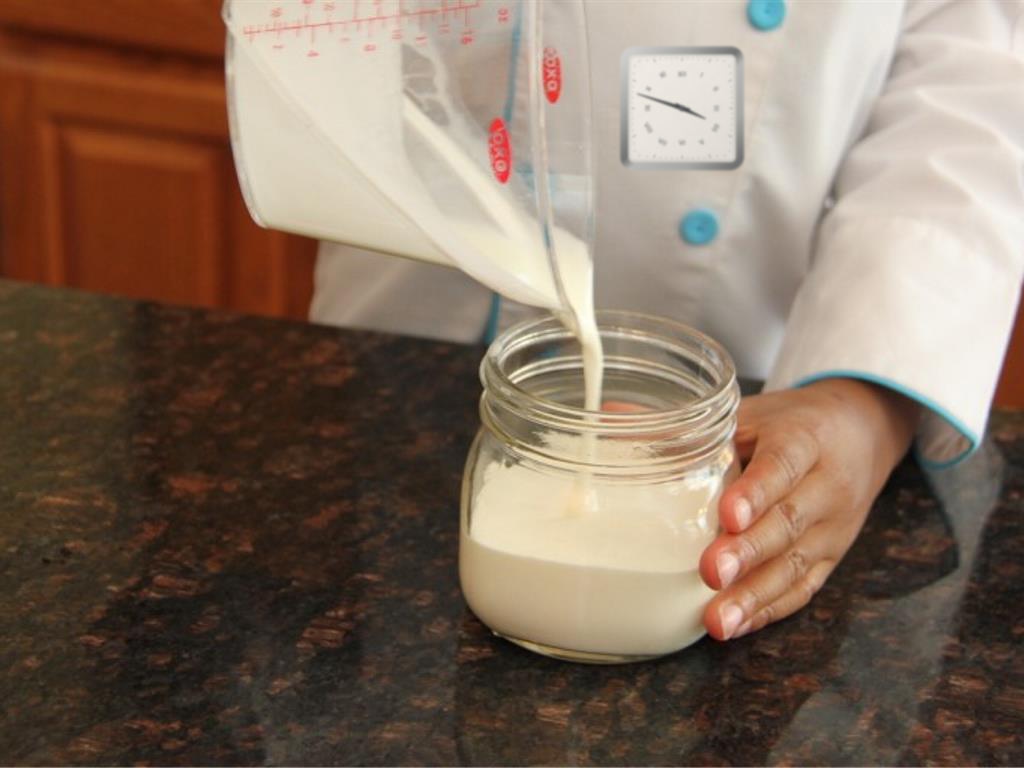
3:48
